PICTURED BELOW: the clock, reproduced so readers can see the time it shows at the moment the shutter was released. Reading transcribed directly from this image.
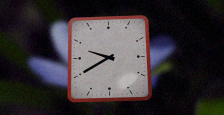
9:40
